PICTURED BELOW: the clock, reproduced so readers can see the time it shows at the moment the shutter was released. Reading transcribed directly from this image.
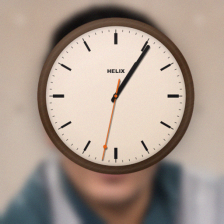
1:05:32
